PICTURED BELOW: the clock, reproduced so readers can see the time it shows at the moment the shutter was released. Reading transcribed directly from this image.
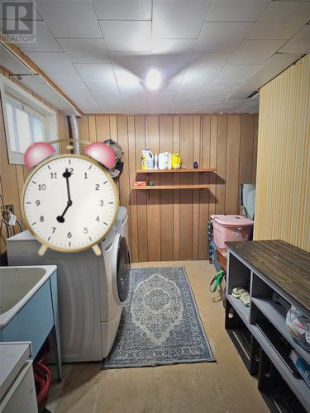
6:59
